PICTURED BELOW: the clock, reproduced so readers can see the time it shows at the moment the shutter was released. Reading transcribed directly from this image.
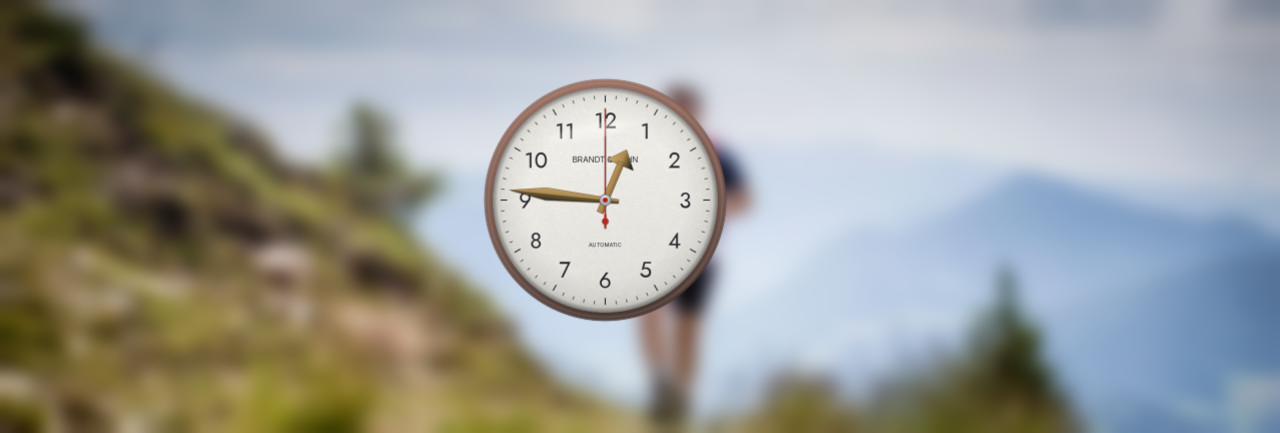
12:46:00
